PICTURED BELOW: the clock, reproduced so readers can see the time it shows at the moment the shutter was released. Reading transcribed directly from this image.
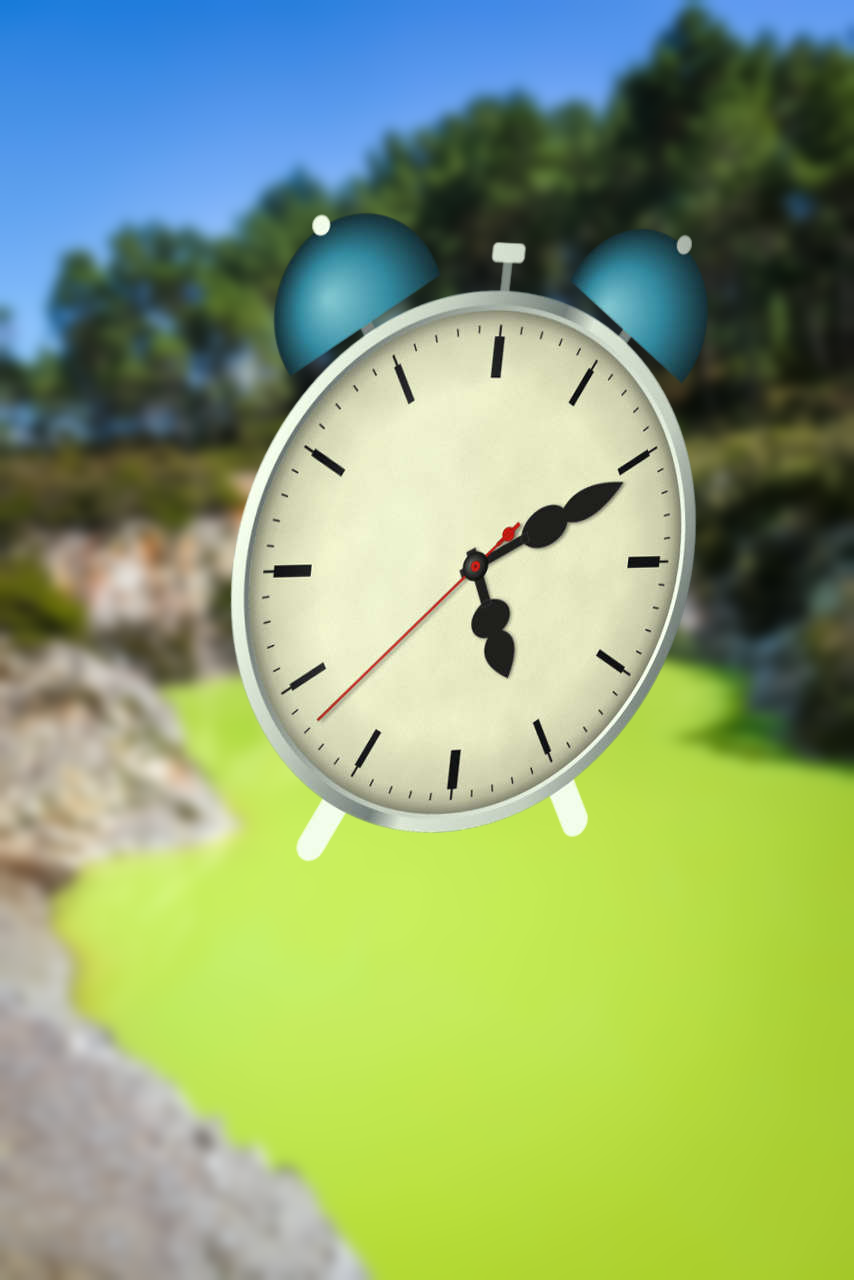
5:10:38
